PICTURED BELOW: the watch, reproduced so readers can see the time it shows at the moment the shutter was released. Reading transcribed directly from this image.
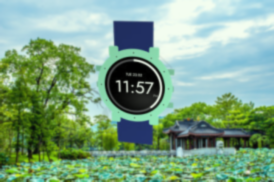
11:57
